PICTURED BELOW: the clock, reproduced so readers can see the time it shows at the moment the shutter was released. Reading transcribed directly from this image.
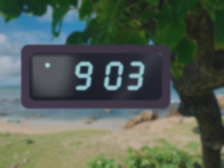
9:03
